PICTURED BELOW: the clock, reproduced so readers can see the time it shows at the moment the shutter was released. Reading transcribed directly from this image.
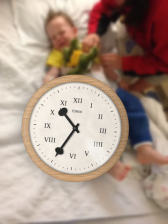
10:35
